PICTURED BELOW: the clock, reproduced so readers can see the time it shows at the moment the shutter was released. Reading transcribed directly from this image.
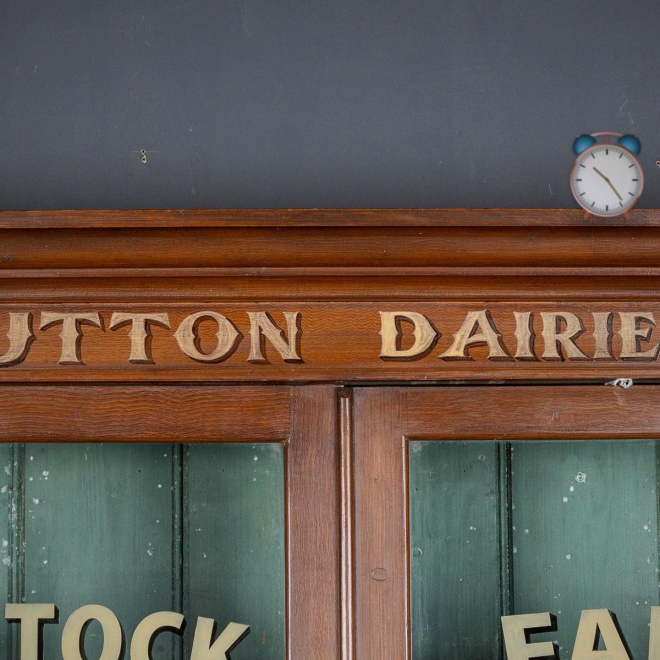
10:24
